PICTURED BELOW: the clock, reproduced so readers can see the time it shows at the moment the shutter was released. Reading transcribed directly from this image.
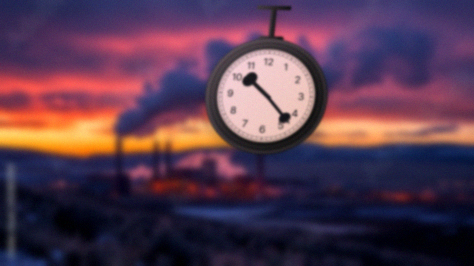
10:23
